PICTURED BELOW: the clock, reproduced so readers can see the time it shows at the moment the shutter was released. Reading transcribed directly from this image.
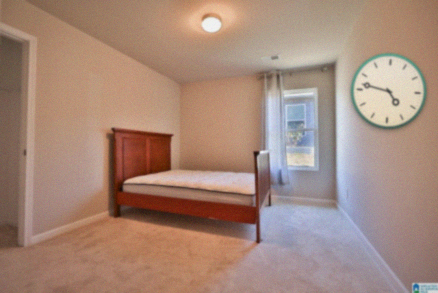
4:47
